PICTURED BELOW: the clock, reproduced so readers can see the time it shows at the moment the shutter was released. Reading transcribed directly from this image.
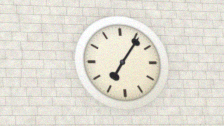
7:06
